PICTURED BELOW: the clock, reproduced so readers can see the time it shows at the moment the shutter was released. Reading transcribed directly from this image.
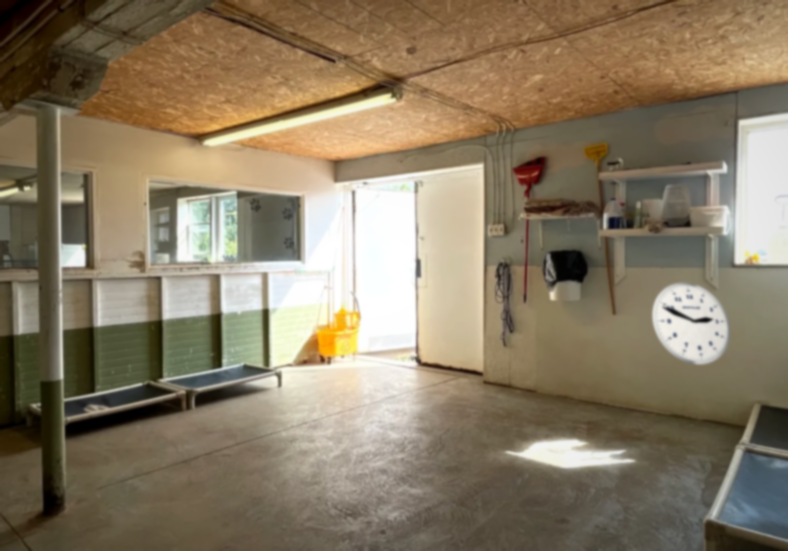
2:49
